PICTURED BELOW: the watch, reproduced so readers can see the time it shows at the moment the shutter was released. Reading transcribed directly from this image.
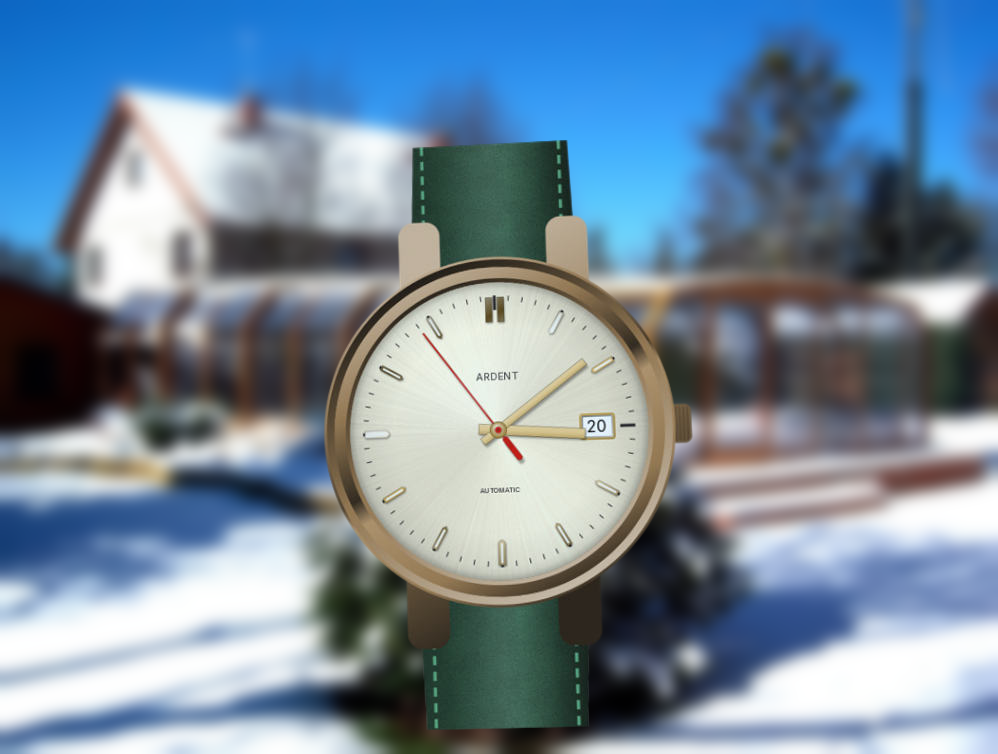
3:08:54
